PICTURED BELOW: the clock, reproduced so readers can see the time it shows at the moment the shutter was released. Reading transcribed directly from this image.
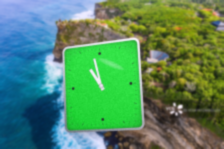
10:58
